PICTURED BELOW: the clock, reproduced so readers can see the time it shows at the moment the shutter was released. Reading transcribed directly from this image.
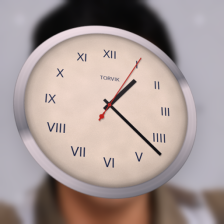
1:22:05
